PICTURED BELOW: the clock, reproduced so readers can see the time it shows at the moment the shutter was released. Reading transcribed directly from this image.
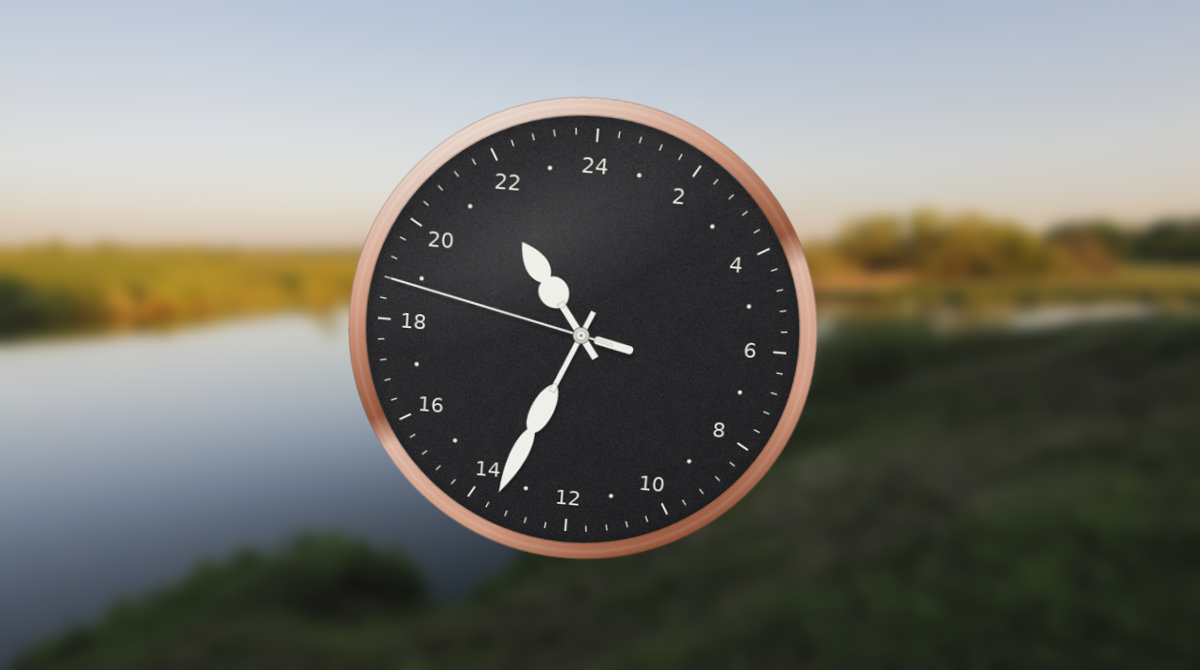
21:33:47
